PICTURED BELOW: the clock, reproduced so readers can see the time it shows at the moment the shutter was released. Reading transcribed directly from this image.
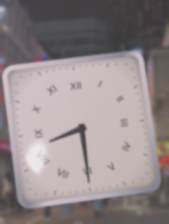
8:30
